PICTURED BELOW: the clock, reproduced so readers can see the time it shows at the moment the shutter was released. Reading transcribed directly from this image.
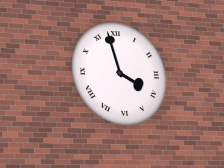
3:58
